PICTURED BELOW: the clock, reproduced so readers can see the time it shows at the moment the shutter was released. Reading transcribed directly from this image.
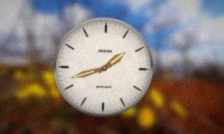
1:42
